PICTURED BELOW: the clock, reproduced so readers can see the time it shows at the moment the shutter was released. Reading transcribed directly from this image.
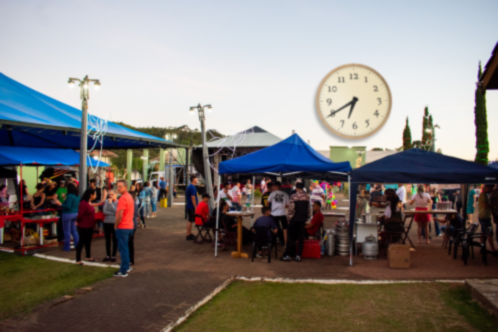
6:40
